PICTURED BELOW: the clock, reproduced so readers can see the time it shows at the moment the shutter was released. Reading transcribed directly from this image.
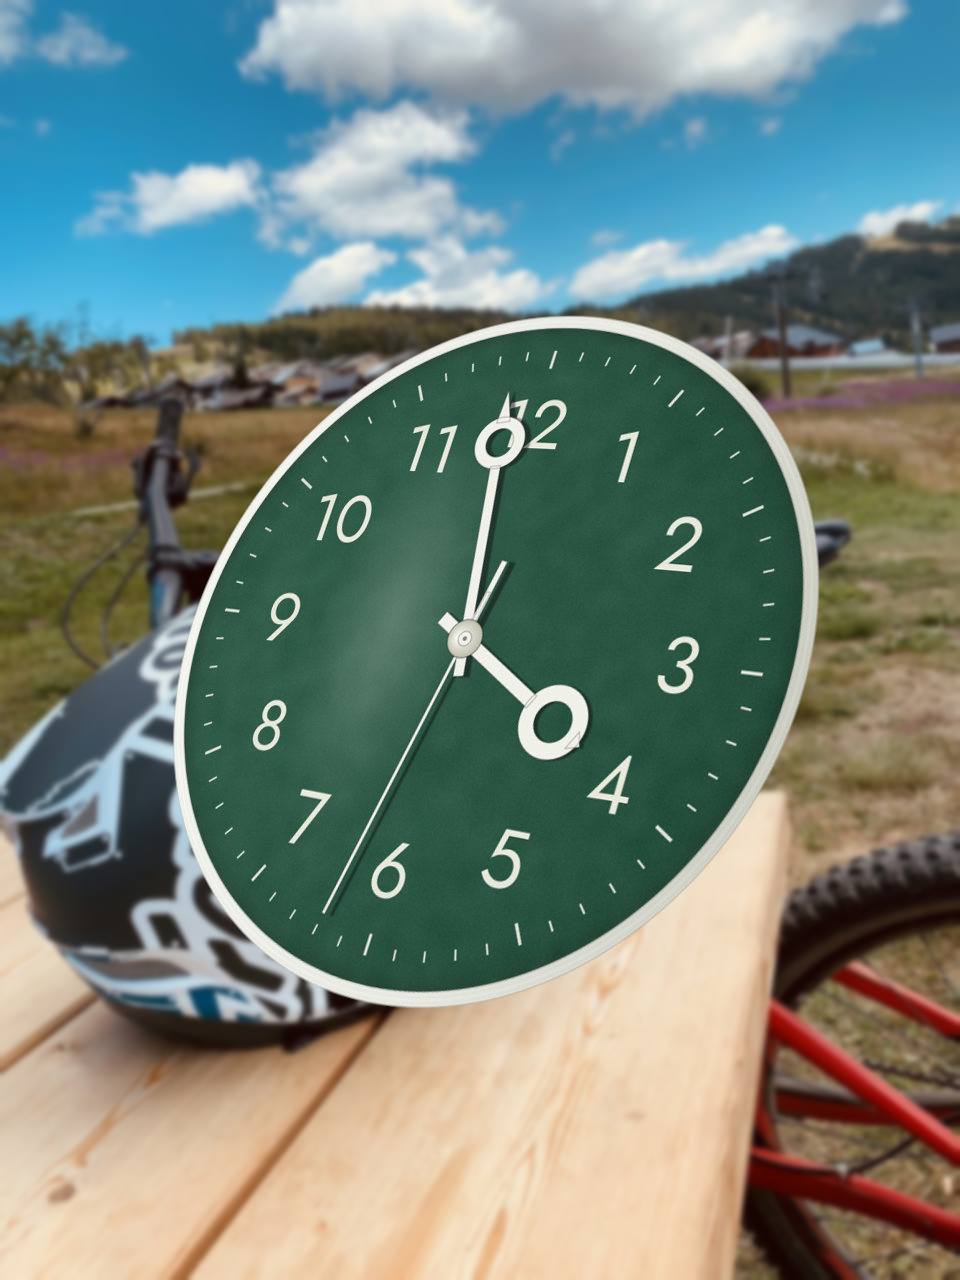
3:58:32
